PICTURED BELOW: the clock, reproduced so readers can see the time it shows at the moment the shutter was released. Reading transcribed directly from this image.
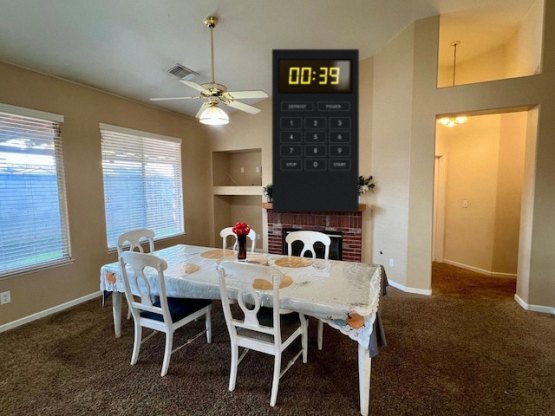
0:39
